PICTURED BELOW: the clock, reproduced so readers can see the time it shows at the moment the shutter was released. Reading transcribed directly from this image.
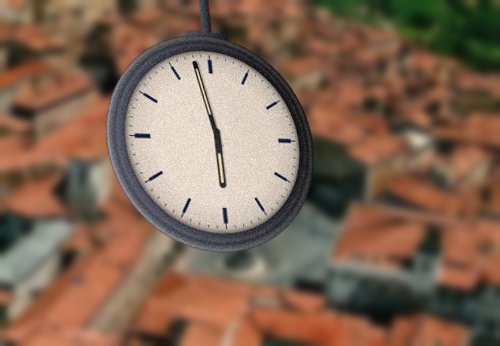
5:58
